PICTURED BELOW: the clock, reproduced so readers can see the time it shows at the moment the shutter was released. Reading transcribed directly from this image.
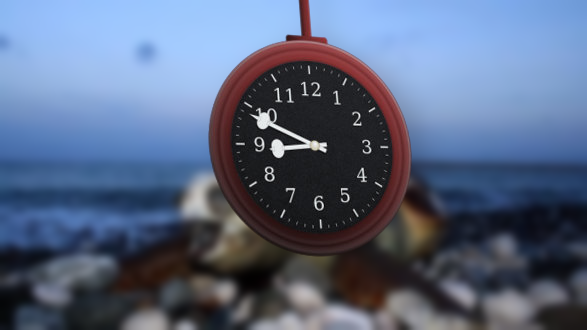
8:49
